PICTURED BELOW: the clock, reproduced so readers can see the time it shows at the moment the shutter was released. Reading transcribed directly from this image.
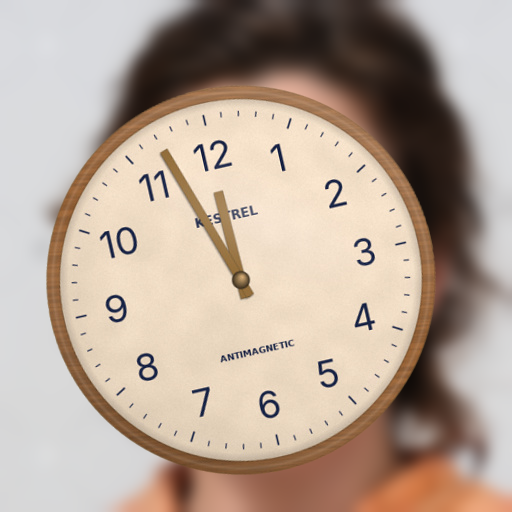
11:57
